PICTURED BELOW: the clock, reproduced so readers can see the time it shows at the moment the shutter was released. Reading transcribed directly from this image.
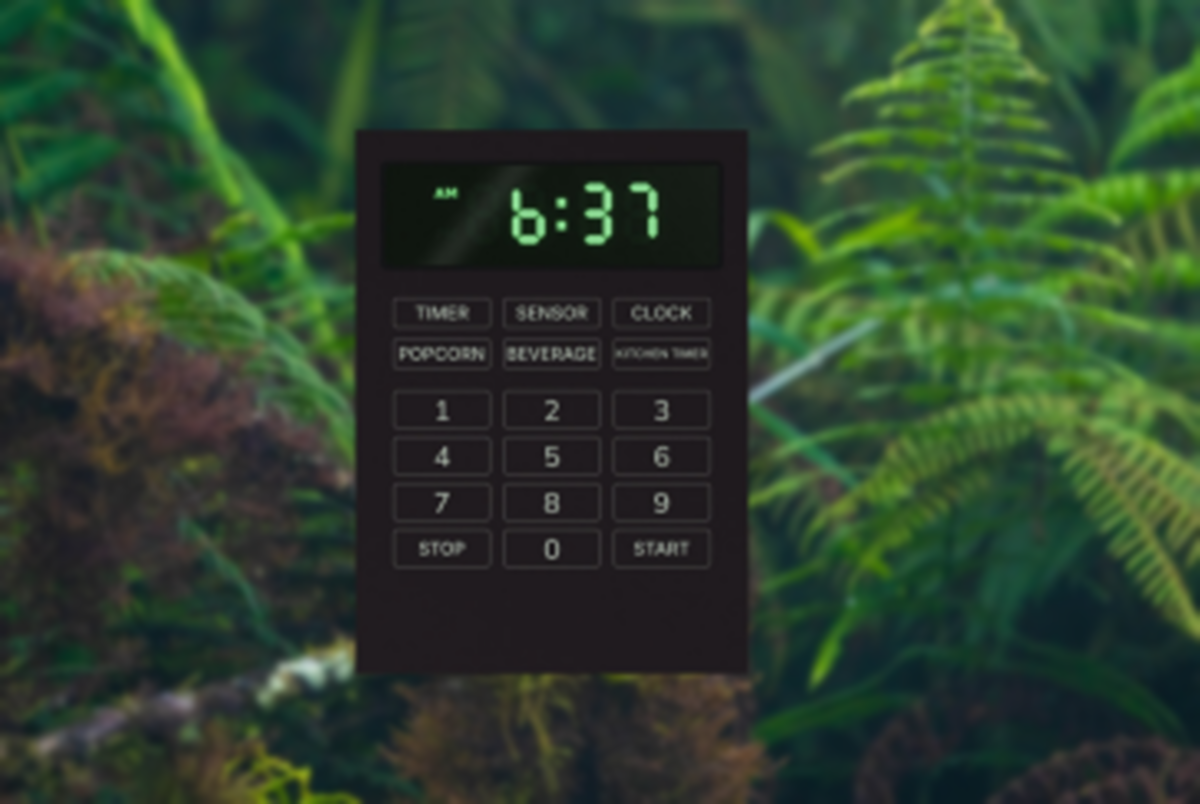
6:37
